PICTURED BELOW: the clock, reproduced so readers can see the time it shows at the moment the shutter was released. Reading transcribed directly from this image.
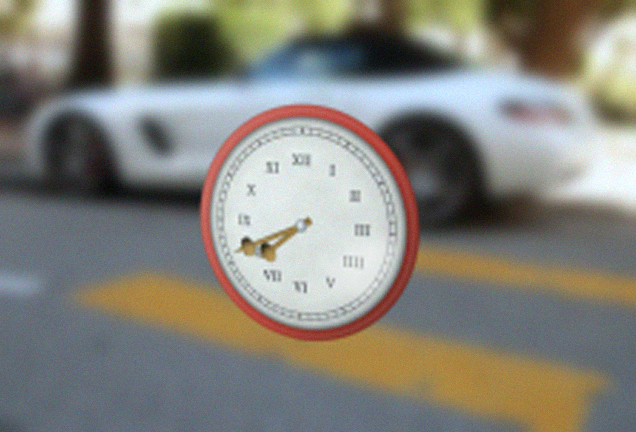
7:41
